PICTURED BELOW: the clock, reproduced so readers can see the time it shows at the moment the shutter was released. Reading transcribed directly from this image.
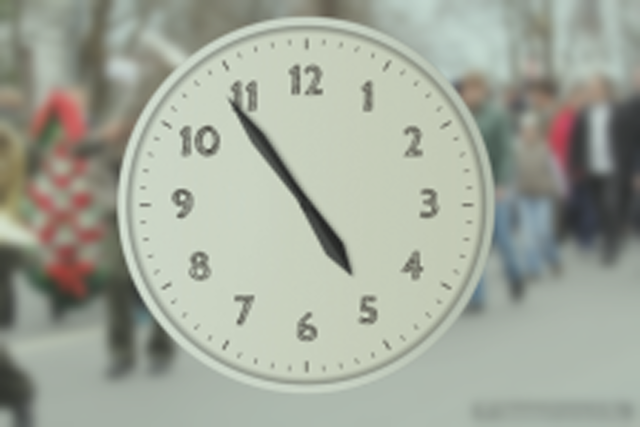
4:54
